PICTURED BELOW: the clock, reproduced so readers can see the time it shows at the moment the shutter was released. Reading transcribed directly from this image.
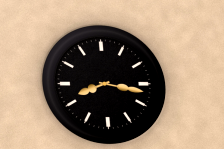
8:17
